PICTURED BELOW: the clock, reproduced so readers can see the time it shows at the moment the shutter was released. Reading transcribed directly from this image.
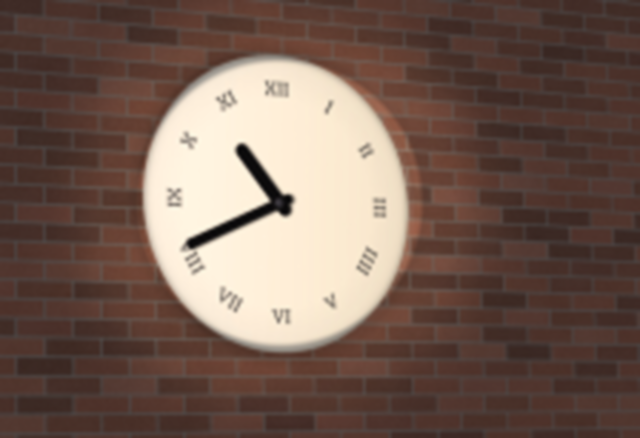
10:41
